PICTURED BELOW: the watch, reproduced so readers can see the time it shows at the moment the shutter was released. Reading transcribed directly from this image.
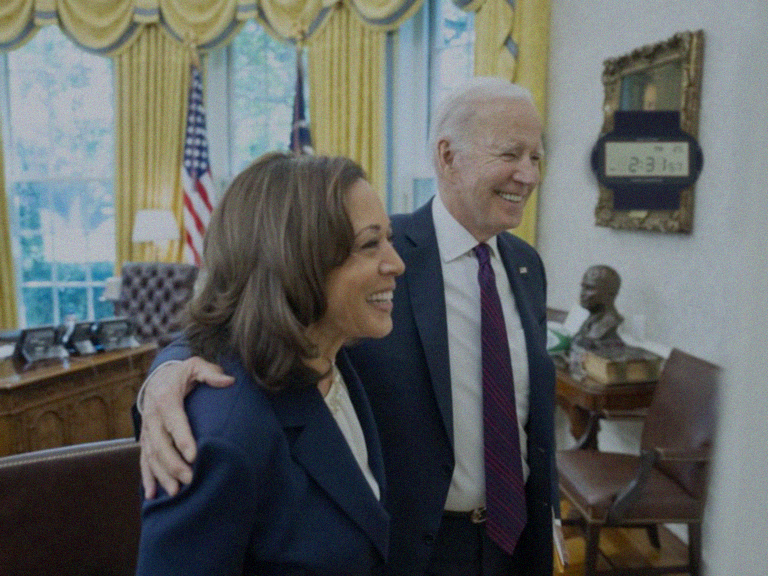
2:31
